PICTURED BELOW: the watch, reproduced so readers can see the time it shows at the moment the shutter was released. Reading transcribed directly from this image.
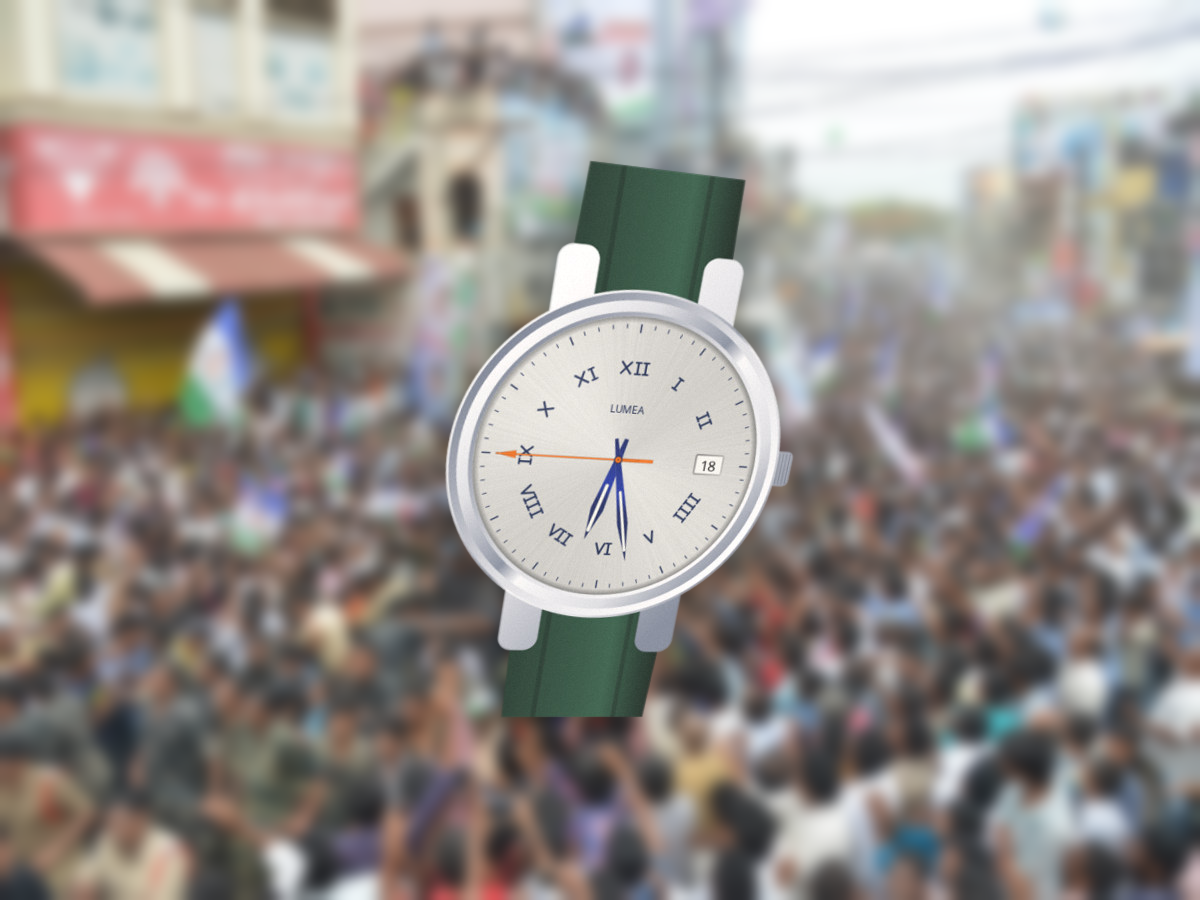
6:27:45
